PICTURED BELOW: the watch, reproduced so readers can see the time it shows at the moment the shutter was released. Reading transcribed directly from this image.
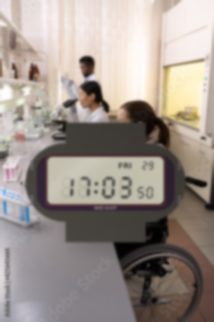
17:03:50
